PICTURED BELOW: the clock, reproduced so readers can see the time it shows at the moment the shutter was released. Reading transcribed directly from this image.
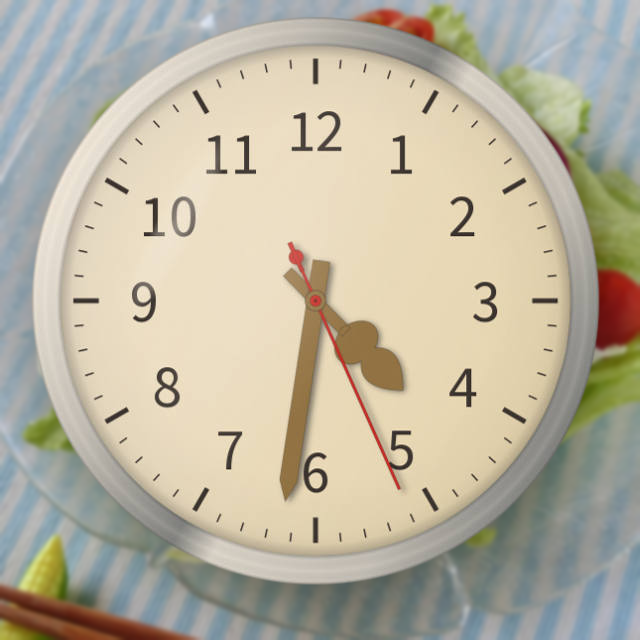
4:31:26
